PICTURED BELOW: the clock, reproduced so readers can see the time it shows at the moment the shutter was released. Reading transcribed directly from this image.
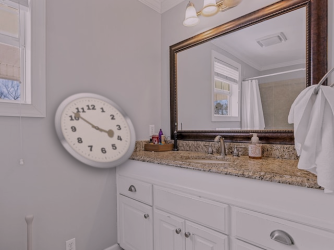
3:52
